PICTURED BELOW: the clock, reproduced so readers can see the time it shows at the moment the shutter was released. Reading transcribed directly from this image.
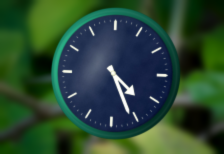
4:26
